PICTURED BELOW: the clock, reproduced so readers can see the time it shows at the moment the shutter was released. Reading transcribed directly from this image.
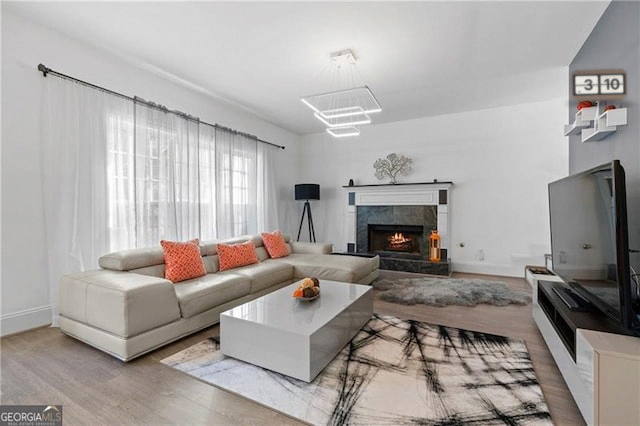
3:10
